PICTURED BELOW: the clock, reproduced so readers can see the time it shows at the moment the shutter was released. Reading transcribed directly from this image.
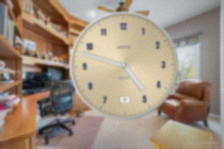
4:48
